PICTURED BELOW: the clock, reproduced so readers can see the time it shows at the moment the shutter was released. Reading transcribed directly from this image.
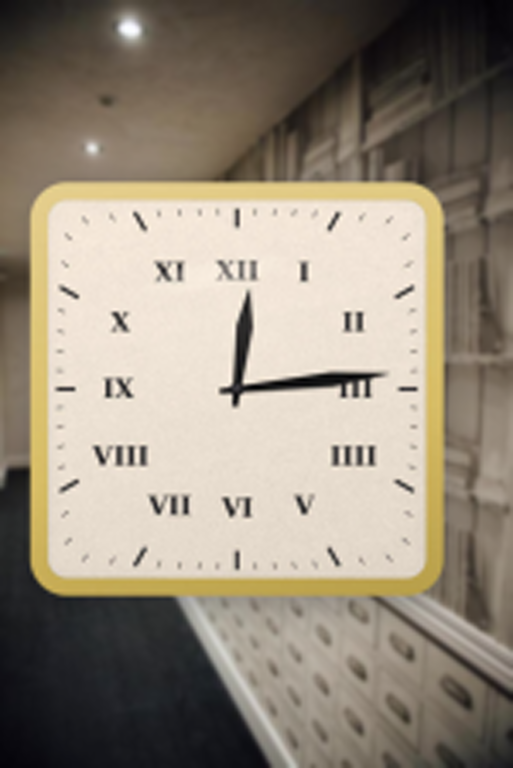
12:14
